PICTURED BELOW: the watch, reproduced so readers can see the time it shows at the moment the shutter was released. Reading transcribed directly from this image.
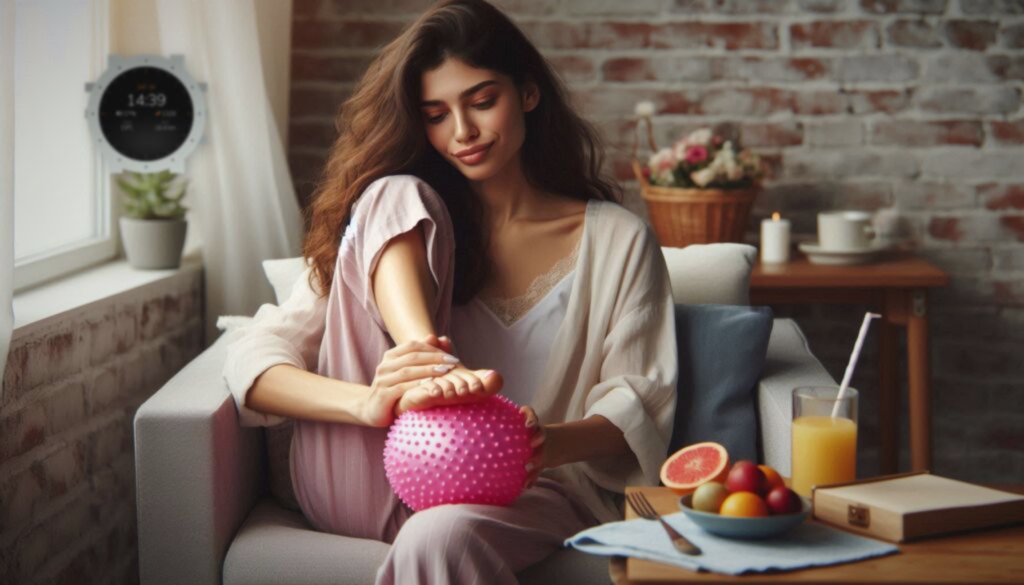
14:39
